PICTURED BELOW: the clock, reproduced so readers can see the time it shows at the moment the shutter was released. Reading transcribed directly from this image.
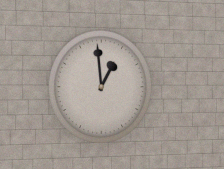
12:59
